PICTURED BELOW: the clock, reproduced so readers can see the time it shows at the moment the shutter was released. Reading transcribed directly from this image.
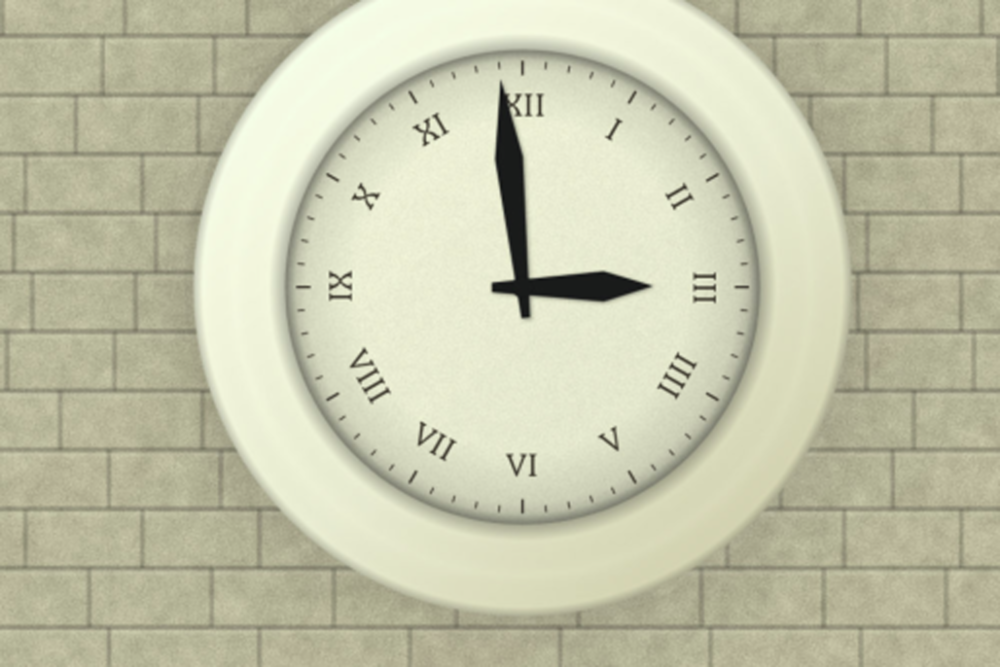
2:59
